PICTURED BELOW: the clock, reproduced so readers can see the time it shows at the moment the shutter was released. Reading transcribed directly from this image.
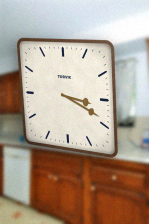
3:19
